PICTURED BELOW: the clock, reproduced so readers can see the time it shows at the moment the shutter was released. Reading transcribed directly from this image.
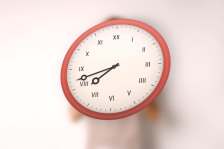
7:42
